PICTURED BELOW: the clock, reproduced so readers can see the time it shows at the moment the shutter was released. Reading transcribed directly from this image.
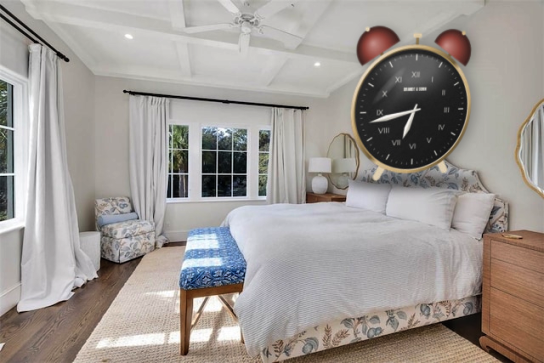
6:43
